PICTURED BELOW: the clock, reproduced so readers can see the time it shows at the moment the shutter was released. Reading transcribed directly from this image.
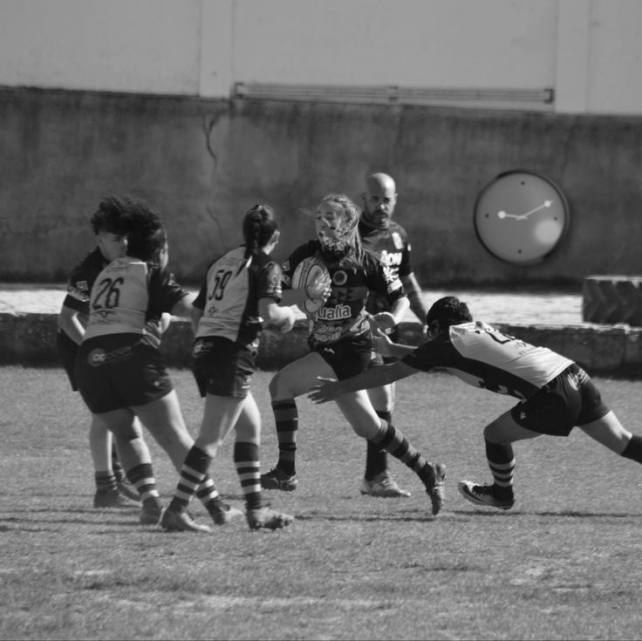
9:10
